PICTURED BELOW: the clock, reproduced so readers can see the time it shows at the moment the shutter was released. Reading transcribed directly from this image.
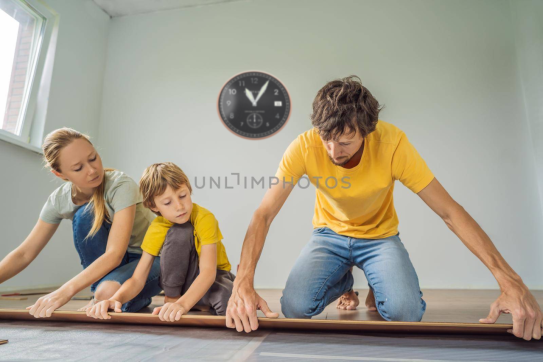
11:05
